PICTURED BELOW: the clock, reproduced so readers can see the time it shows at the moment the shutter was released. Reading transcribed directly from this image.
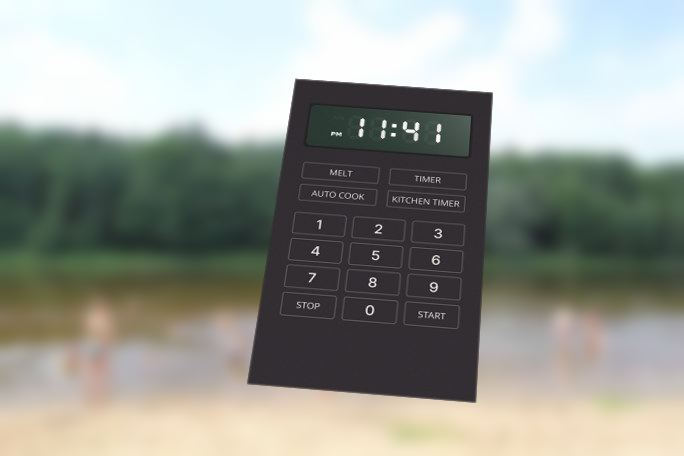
11:41
